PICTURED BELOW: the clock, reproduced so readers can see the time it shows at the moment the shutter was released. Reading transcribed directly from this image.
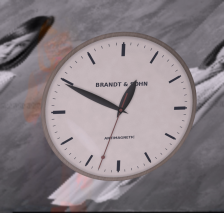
12:49:33
